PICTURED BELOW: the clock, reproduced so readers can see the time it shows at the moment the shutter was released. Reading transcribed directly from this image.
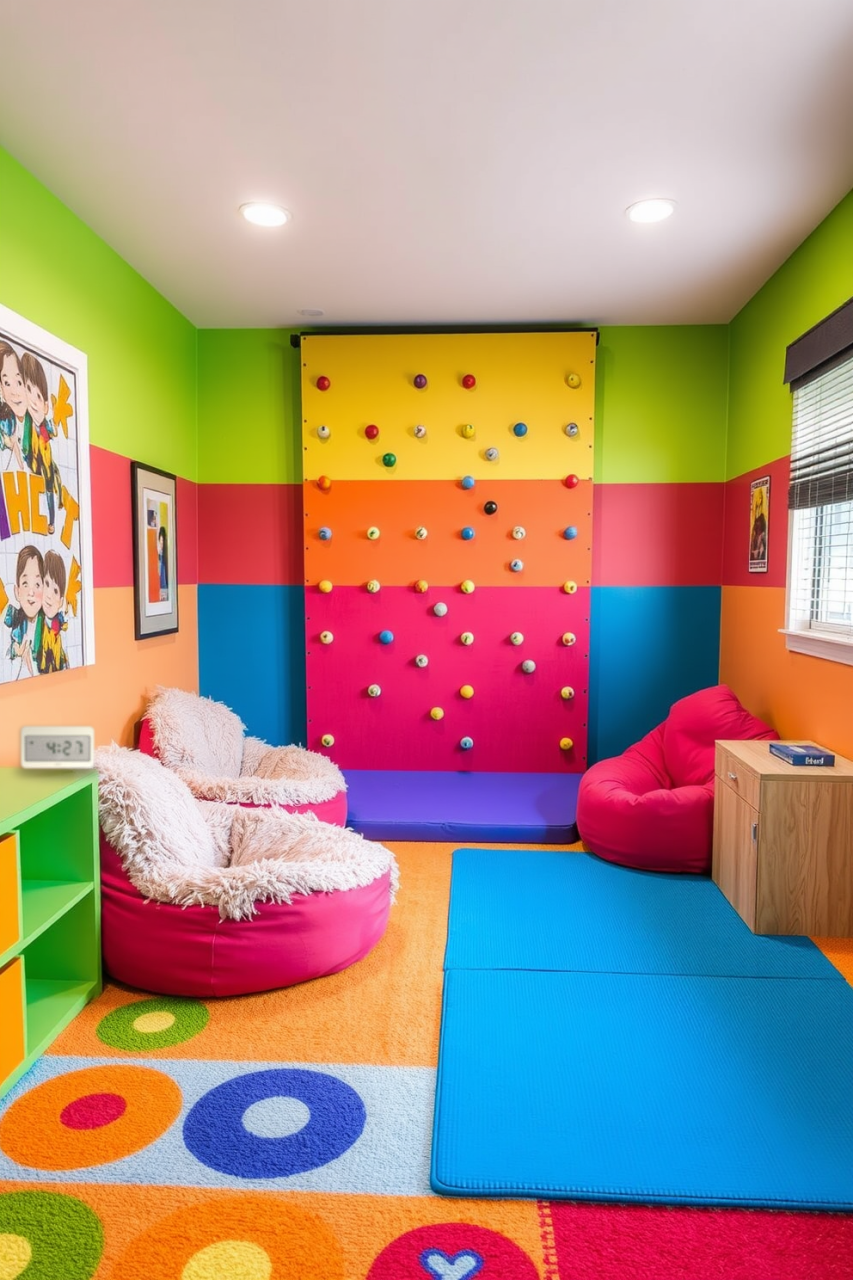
4:27
